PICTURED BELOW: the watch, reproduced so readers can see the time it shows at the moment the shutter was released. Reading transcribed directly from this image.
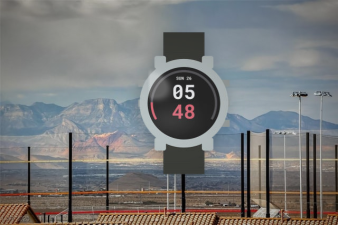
5:48
